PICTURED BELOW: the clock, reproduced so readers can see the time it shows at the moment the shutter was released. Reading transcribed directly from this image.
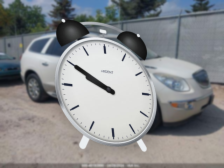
9:50
